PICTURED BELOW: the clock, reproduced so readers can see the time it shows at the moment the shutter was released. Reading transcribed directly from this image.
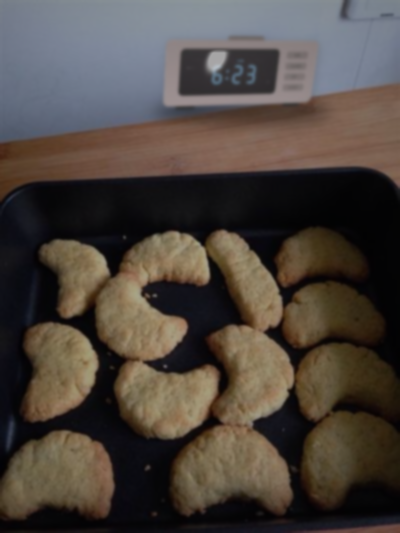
6:23
